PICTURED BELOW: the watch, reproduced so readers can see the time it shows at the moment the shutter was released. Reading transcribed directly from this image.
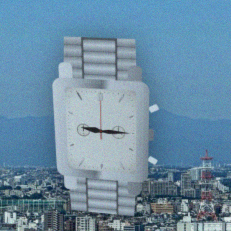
9:15
